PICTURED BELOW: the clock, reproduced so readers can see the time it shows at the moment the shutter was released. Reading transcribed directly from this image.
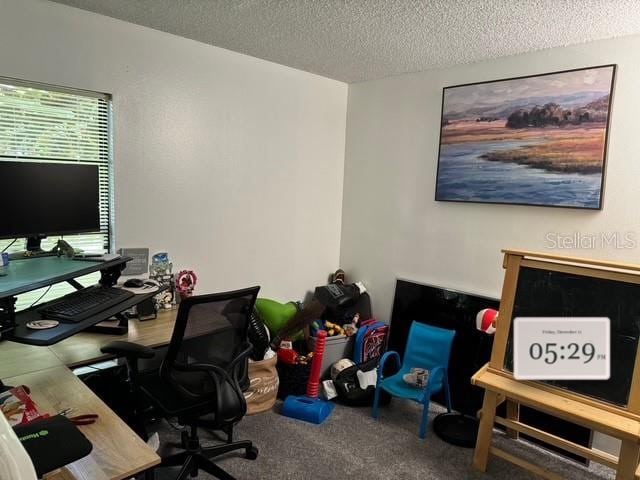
5:29
